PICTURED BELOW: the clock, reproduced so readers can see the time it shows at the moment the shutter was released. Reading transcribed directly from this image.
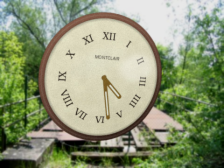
4:28
